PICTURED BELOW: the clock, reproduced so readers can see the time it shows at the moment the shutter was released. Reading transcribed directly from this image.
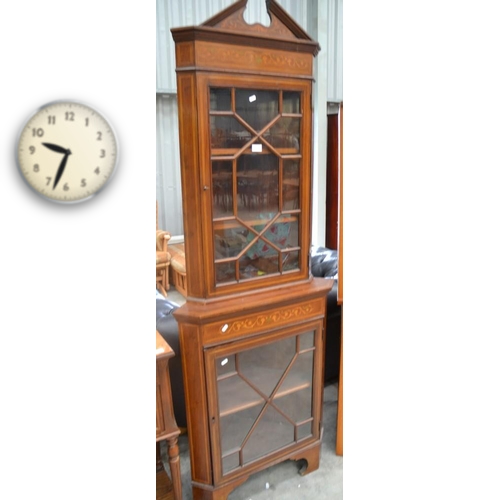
9:33
